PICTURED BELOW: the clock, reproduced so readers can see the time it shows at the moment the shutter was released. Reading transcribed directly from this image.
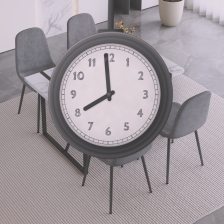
7:59
